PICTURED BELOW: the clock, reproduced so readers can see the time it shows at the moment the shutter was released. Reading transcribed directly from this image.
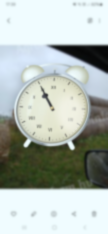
10:55
